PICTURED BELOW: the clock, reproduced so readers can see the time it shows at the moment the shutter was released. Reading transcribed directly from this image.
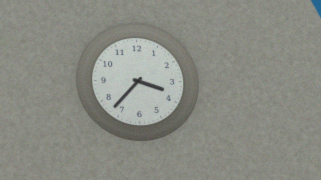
3:37
